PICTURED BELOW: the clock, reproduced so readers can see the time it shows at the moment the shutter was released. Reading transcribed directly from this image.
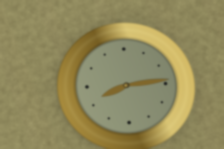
8:14
